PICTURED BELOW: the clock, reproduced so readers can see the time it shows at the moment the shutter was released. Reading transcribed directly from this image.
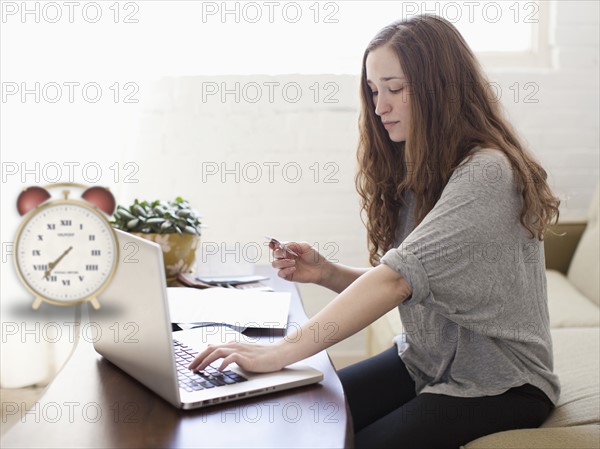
7:37
